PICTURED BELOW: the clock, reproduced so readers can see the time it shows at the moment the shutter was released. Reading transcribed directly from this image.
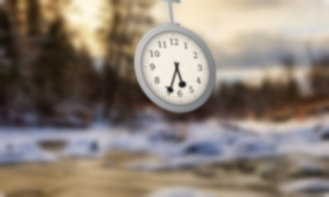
5:34
